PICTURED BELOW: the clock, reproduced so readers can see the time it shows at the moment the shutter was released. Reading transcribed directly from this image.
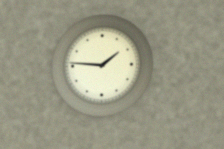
1:46
